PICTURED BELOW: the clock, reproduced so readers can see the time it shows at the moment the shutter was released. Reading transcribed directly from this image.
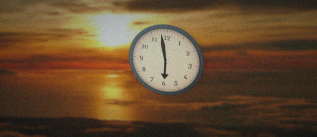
5:58
